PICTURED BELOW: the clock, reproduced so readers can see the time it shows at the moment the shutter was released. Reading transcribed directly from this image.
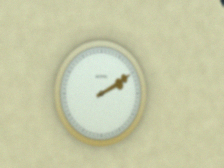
2:10
